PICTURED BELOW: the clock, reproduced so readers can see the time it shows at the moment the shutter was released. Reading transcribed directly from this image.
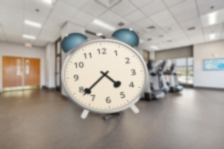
4:38
